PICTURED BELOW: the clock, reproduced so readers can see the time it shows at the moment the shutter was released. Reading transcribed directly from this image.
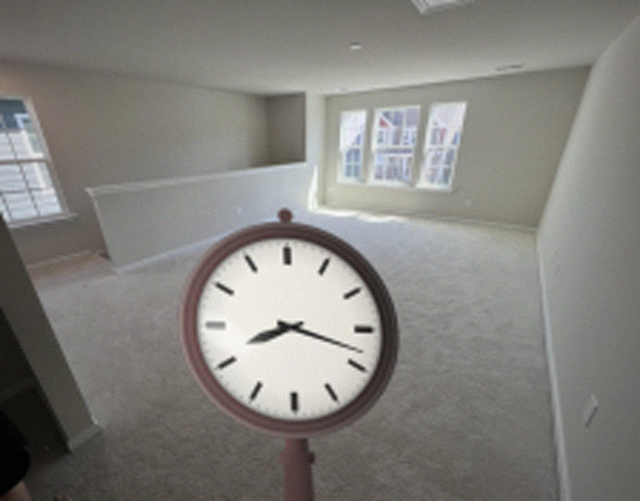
8:18
